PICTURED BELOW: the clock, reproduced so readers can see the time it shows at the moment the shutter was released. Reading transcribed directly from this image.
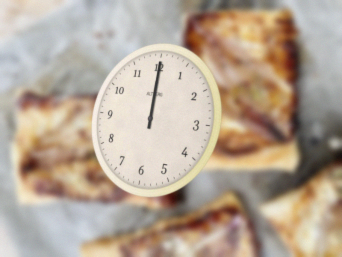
12:00
